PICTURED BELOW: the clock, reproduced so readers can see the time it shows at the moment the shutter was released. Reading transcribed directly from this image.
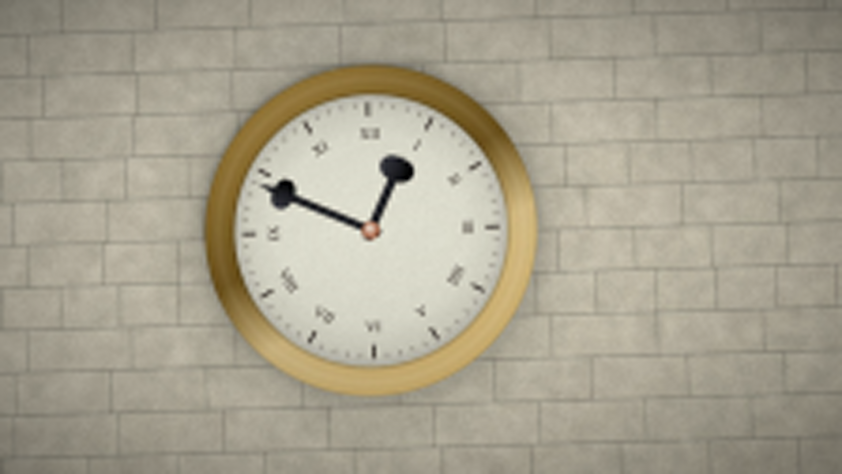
12:49
